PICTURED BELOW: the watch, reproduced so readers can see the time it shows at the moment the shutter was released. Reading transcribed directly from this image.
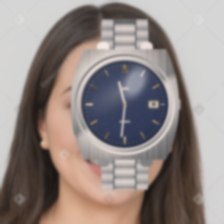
11:31
